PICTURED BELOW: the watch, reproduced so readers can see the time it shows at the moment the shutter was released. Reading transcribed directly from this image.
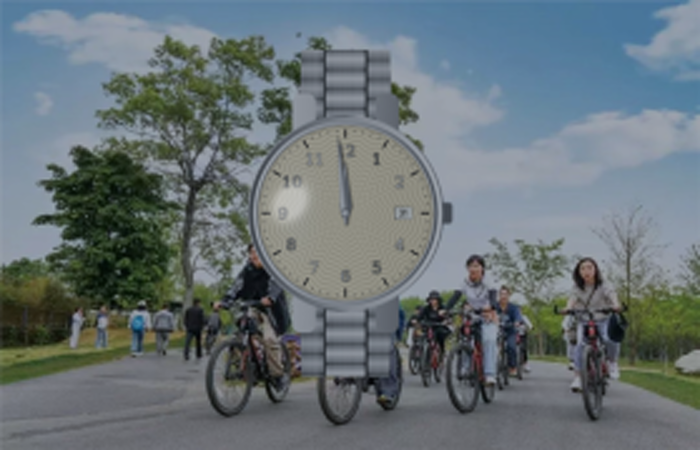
11:59
